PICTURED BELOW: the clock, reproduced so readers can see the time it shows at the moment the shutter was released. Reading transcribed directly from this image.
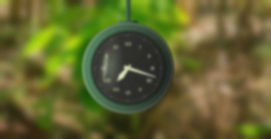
7:18
